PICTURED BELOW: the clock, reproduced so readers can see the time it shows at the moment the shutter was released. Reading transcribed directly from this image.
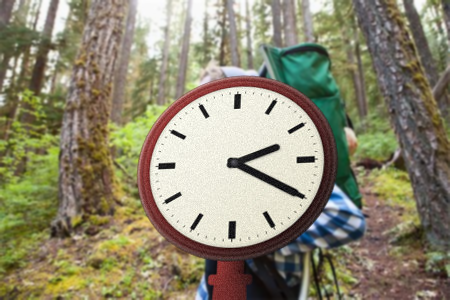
2:20
